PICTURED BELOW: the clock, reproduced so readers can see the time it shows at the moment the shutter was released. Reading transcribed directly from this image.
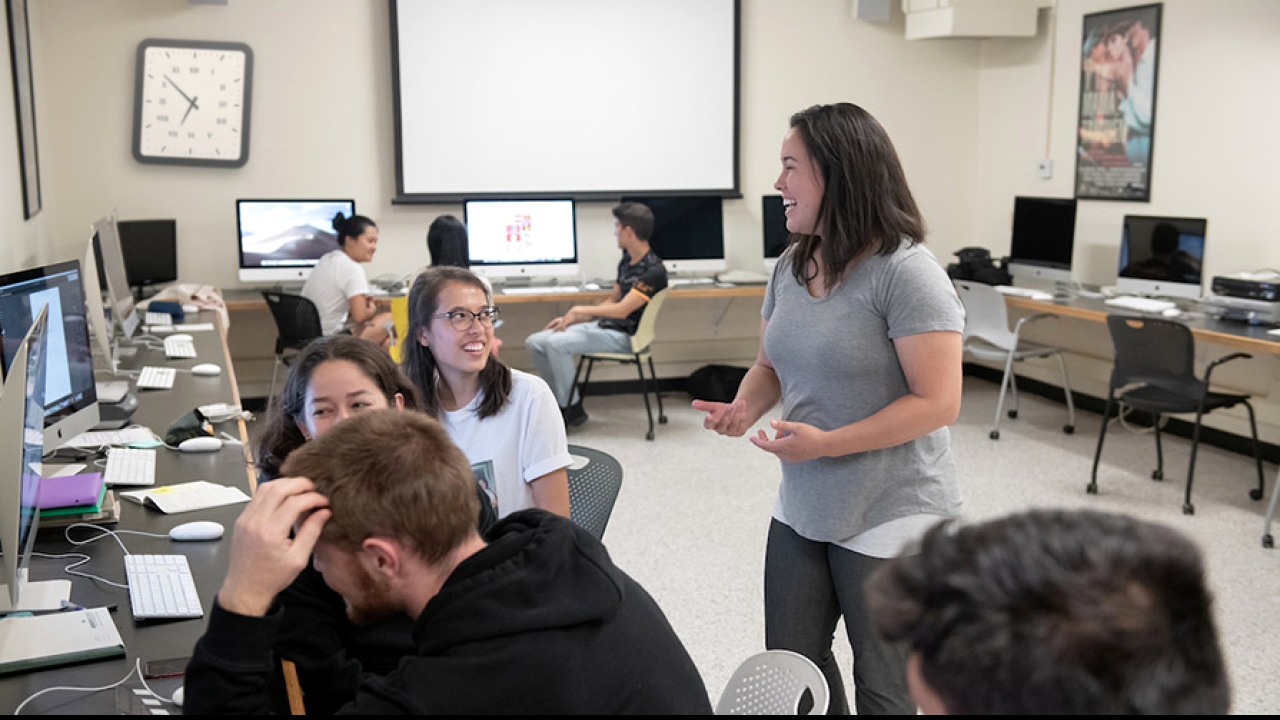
6:52
